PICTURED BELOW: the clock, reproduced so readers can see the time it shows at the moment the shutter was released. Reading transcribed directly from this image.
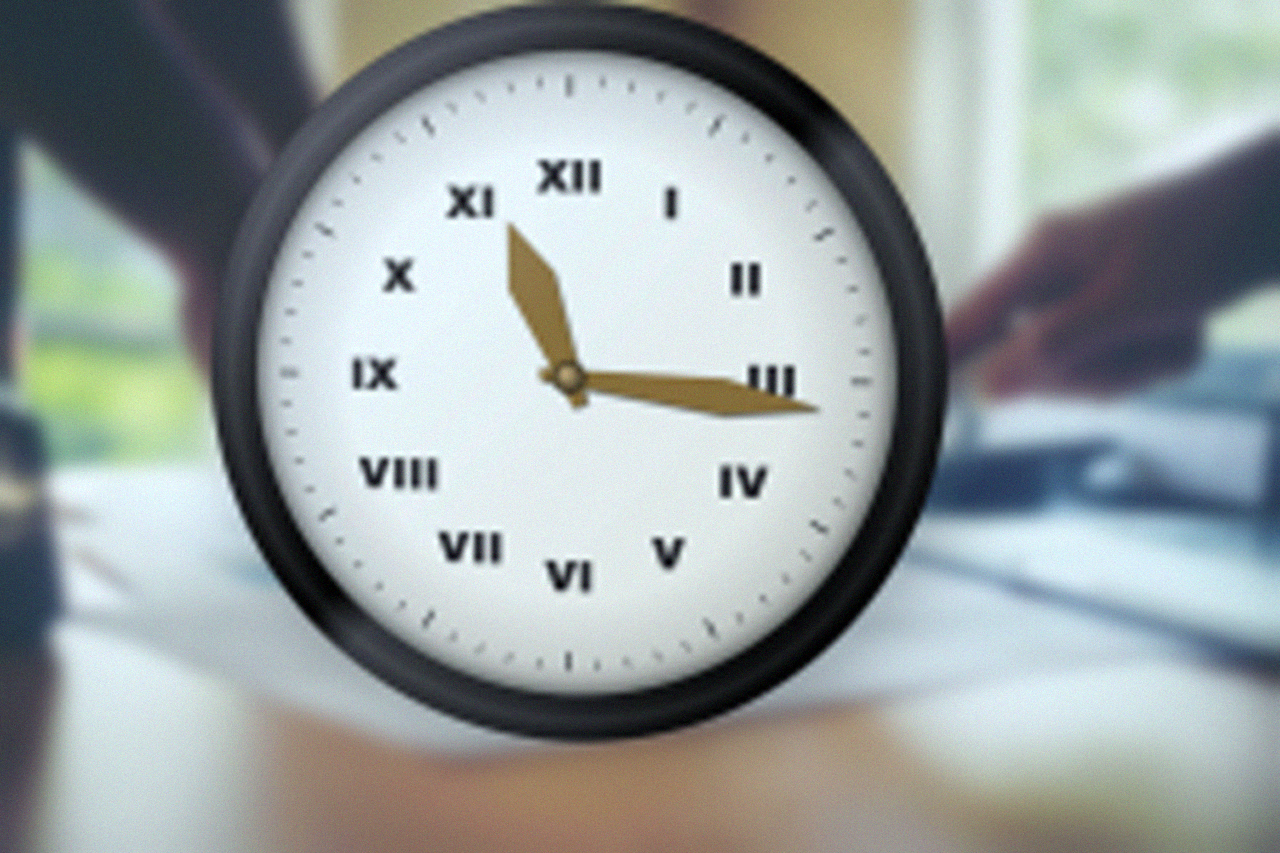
11:16
